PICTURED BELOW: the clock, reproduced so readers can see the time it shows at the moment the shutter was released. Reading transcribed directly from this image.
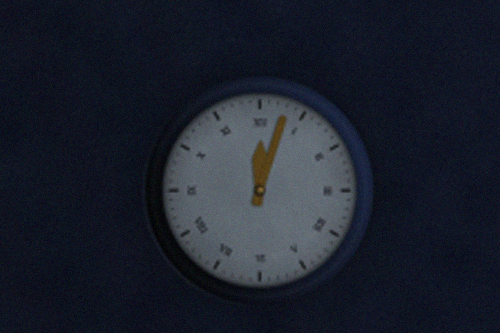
12:03
